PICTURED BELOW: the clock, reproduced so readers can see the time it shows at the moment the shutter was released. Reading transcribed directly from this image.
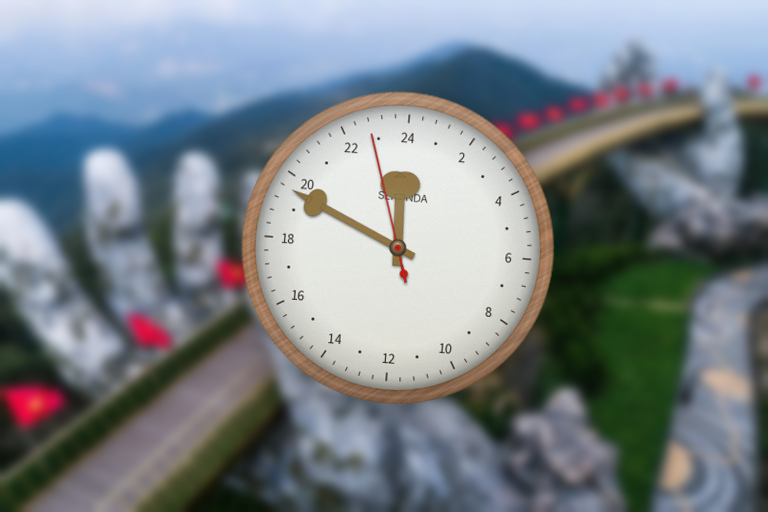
23:48:57
